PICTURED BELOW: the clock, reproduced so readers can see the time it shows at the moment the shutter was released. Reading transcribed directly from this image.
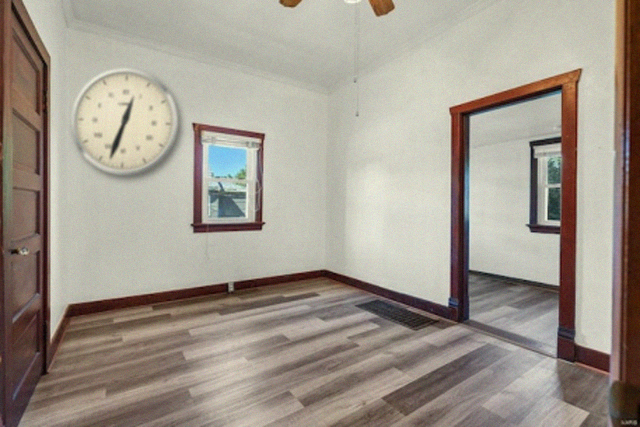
12:33
